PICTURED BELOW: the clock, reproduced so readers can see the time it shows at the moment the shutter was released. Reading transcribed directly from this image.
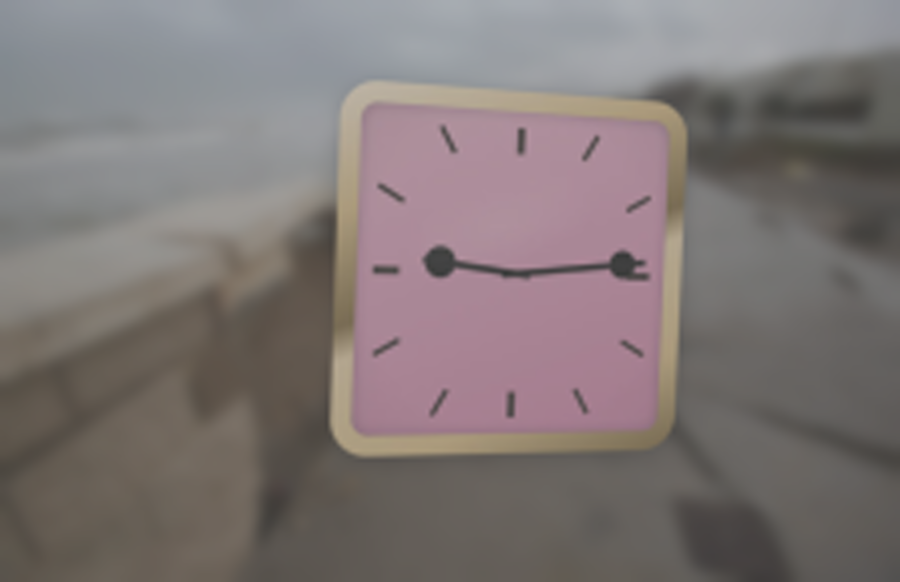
9:14
